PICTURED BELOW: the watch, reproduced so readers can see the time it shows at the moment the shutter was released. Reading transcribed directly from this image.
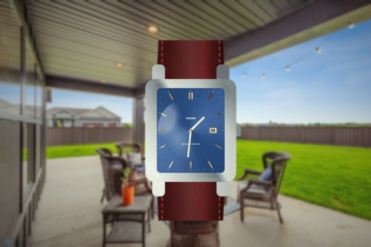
1:31
